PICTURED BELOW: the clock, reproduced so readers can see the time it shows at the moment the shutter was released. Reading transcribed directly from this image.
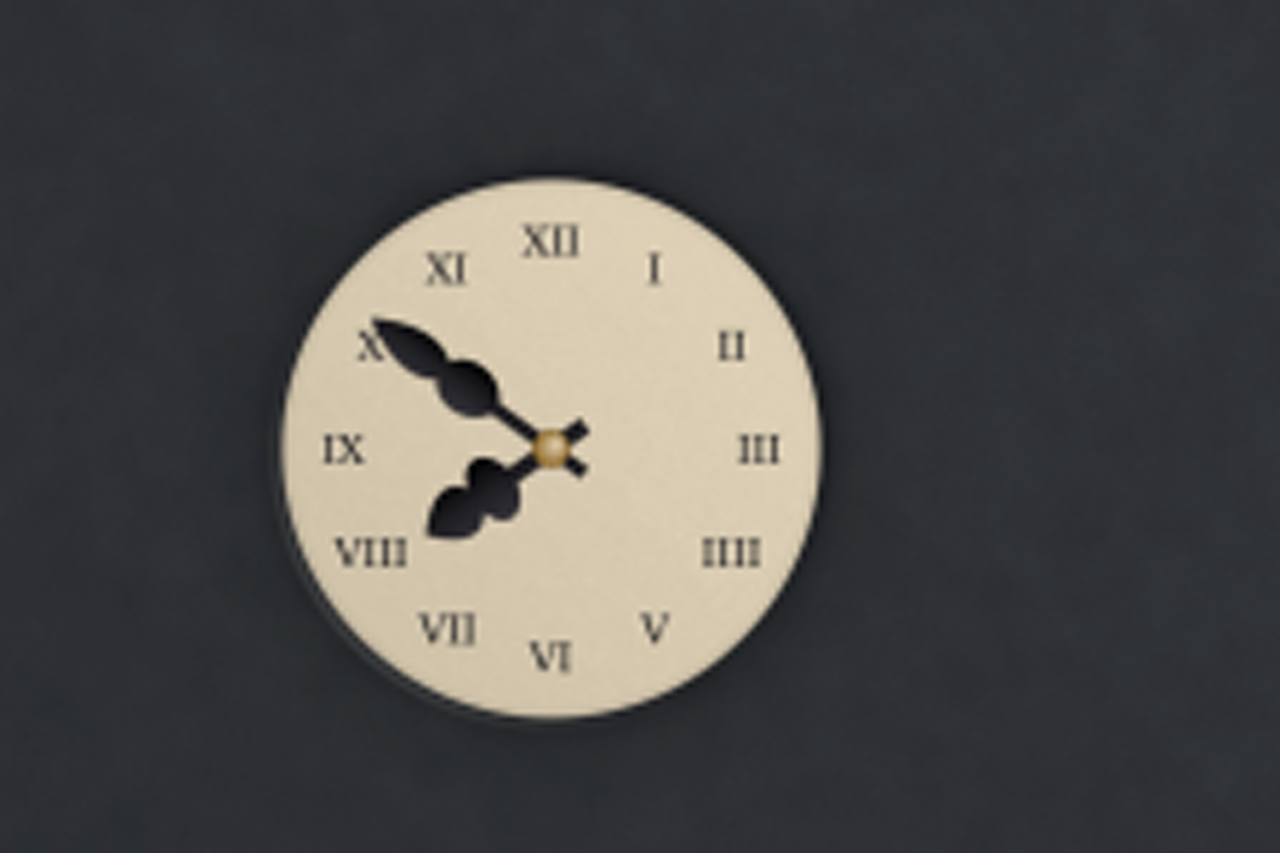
7:51
